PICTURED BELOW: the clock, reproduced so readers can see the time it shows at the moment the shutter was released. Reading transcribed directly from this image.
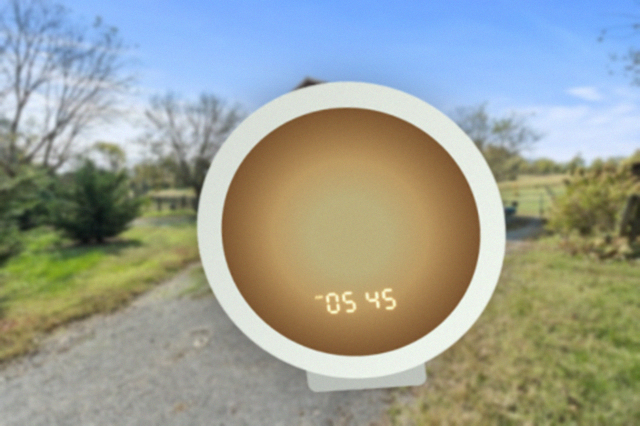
5:45
